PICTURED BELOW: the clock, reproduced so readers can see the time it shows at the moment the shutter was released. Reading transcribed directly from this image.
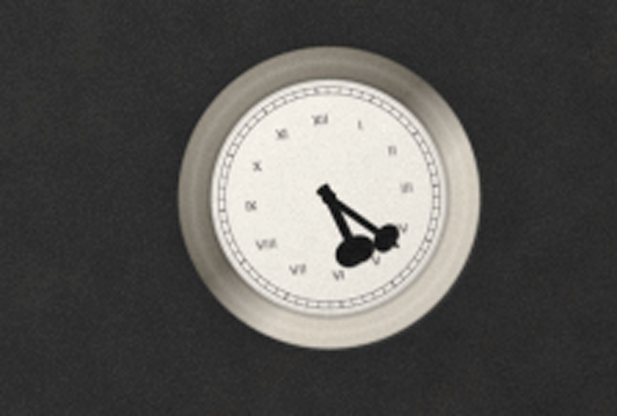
5:22
